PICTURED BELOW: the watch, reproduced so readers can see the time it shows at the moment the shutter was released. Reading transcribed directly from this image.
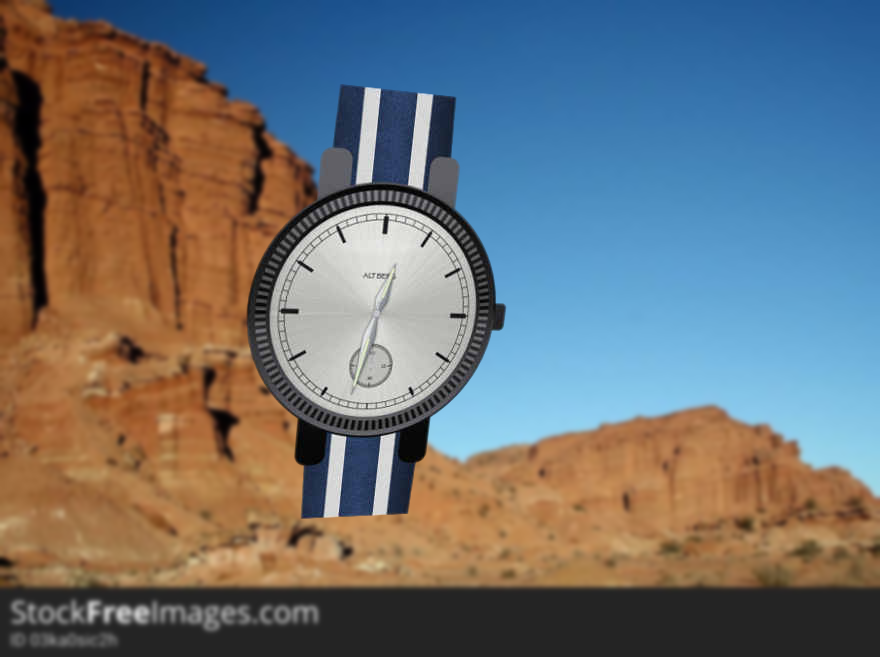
12:32
